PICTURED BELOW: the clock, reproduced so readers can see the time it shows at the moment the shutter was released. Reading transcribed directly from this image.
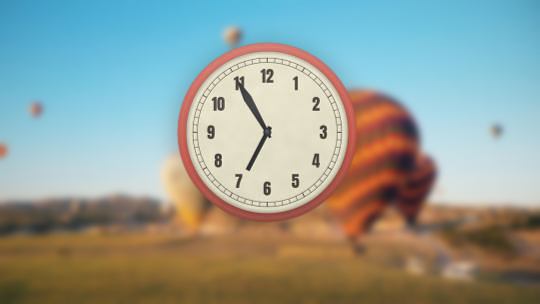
6:55
